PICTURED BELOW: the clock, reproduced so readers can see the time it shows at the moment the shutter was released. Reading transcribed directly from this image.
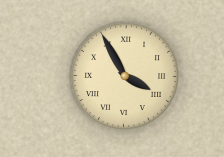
3:55
